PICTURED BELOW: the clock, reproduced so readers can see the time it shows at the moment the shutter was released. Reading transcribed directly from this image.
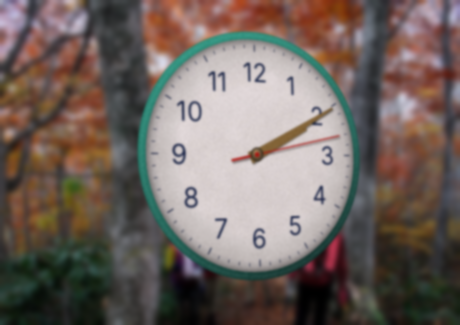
2:10:13
